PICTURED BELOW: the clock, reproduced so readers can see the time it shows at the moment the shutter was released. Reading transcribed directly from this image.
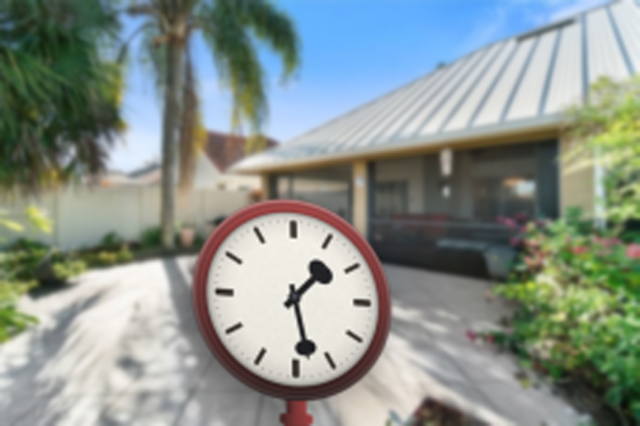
1:28
